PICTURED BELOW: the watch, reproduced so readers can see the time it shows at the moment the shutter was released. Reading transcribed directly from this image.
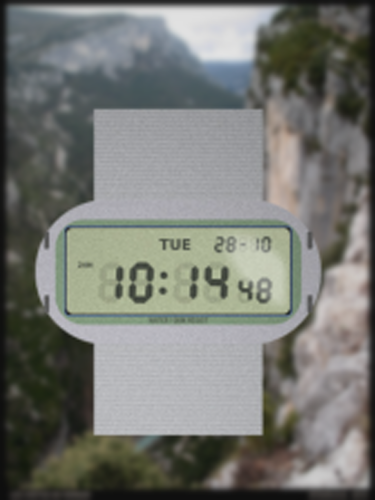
10:14:48
